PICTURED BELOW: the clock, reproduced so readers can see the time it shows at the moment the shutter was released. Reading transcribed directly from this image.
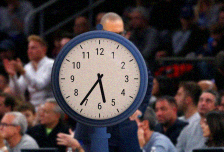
5:36
